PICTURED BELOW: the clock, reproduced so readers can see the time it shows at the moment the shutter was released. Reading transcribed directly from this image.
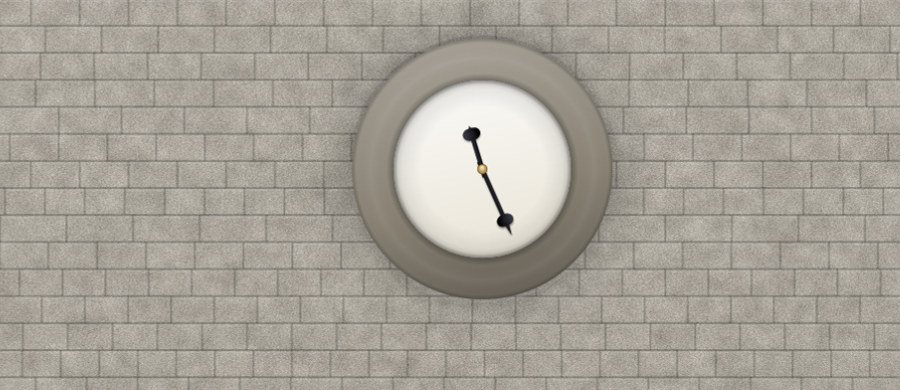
11:26
